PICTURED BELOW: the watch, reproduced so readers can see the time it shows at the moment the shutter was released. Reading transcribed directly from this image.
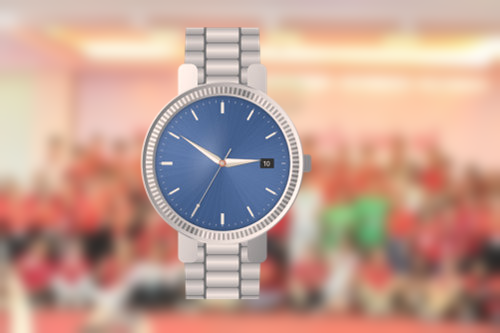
2:50:35
